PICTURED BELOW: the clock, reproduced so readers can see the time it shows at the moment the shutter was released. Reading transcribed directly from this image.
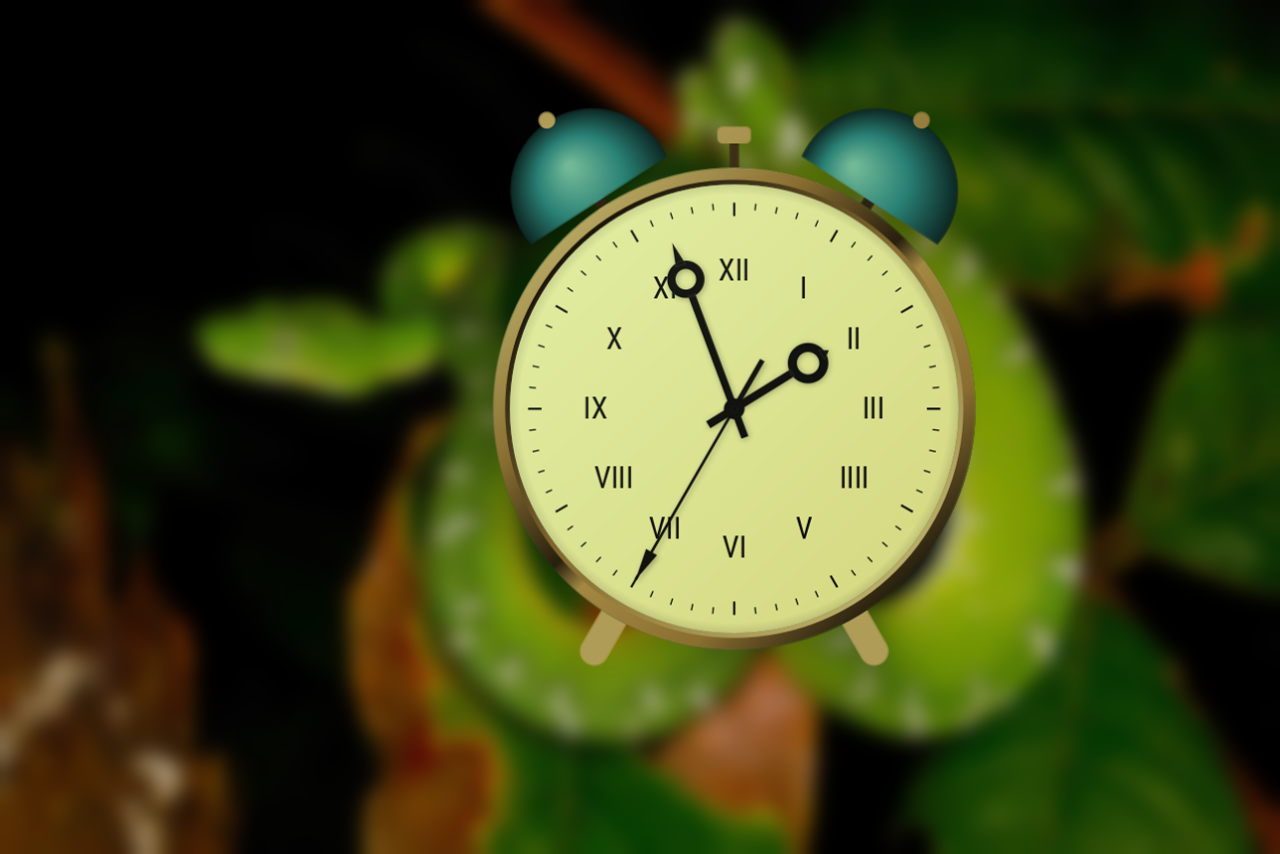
1:56:35
